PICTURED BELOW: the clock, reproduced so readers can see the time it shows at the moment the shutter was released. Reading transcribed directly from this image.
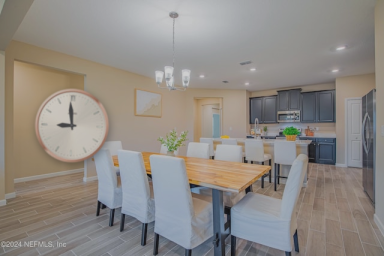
8:59
